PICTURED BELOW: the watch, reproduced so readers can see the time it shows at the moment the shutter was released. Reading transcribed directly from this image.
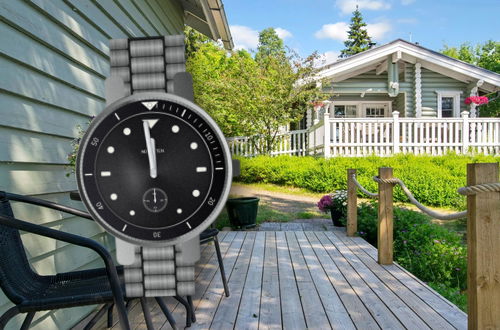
11:59
